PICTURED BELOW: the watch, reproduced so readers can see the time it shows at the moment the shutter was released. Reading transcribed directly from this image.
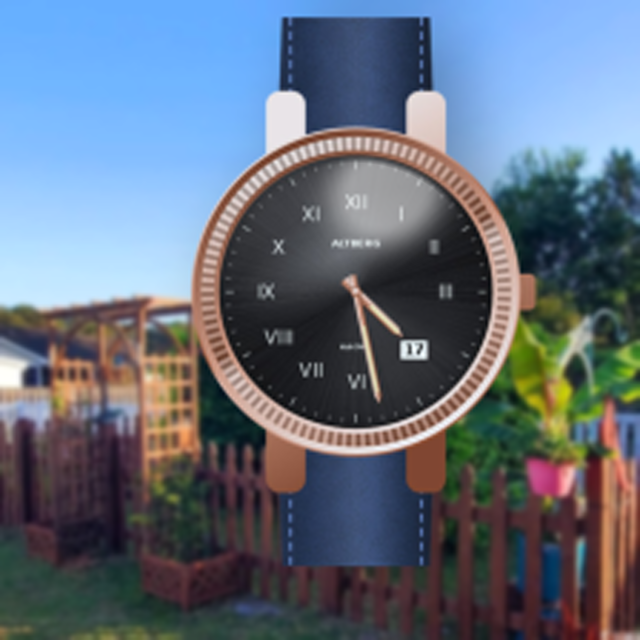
4:28
